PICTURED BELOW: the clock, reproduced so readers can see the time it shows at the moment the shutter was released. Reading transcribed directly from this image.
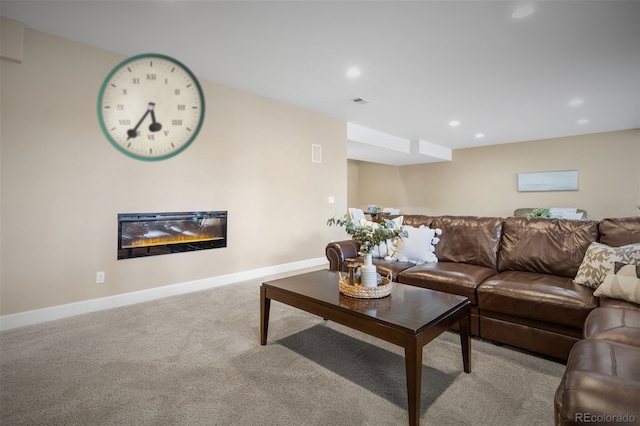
5:36
